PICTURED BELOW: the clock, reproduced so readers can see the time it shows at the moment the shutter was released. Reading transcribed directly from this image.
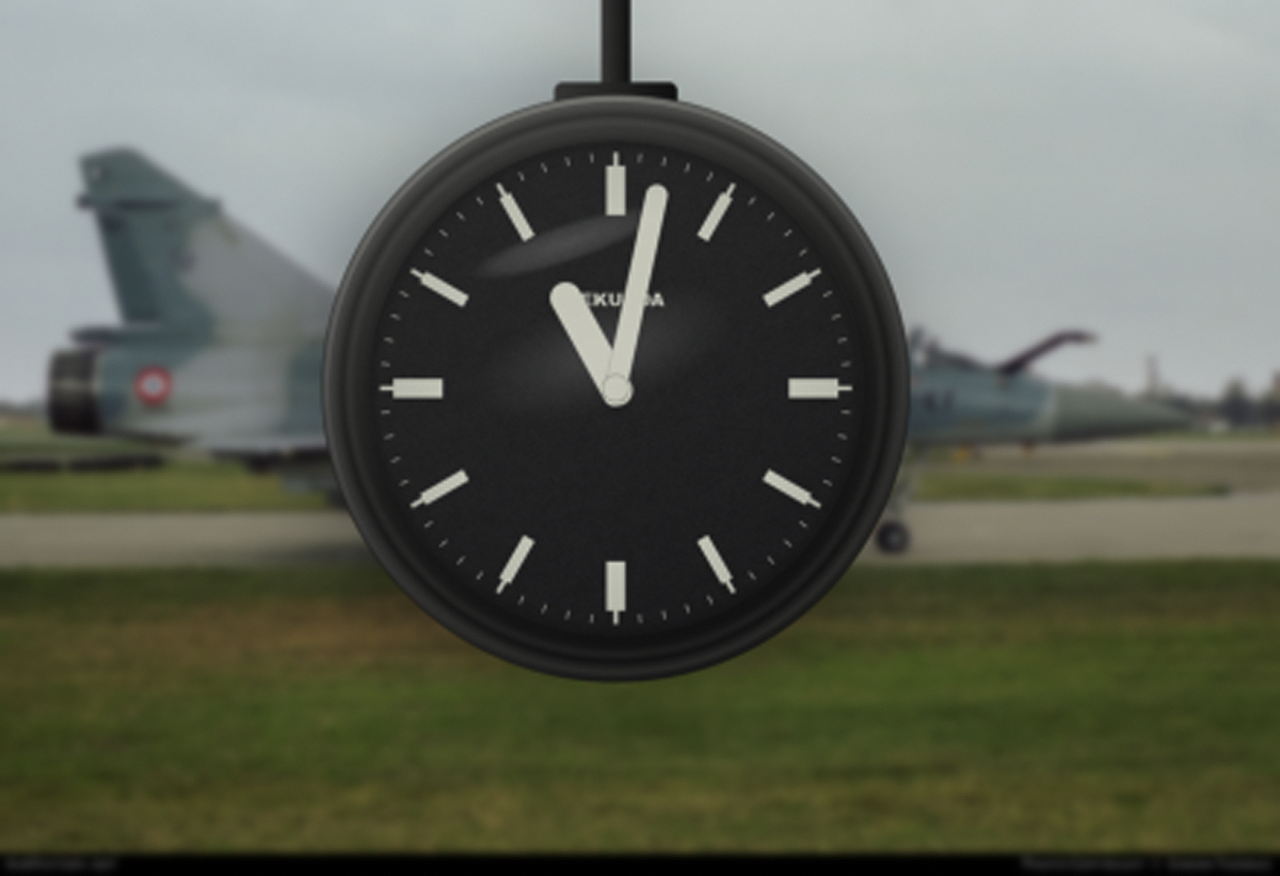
11:02
